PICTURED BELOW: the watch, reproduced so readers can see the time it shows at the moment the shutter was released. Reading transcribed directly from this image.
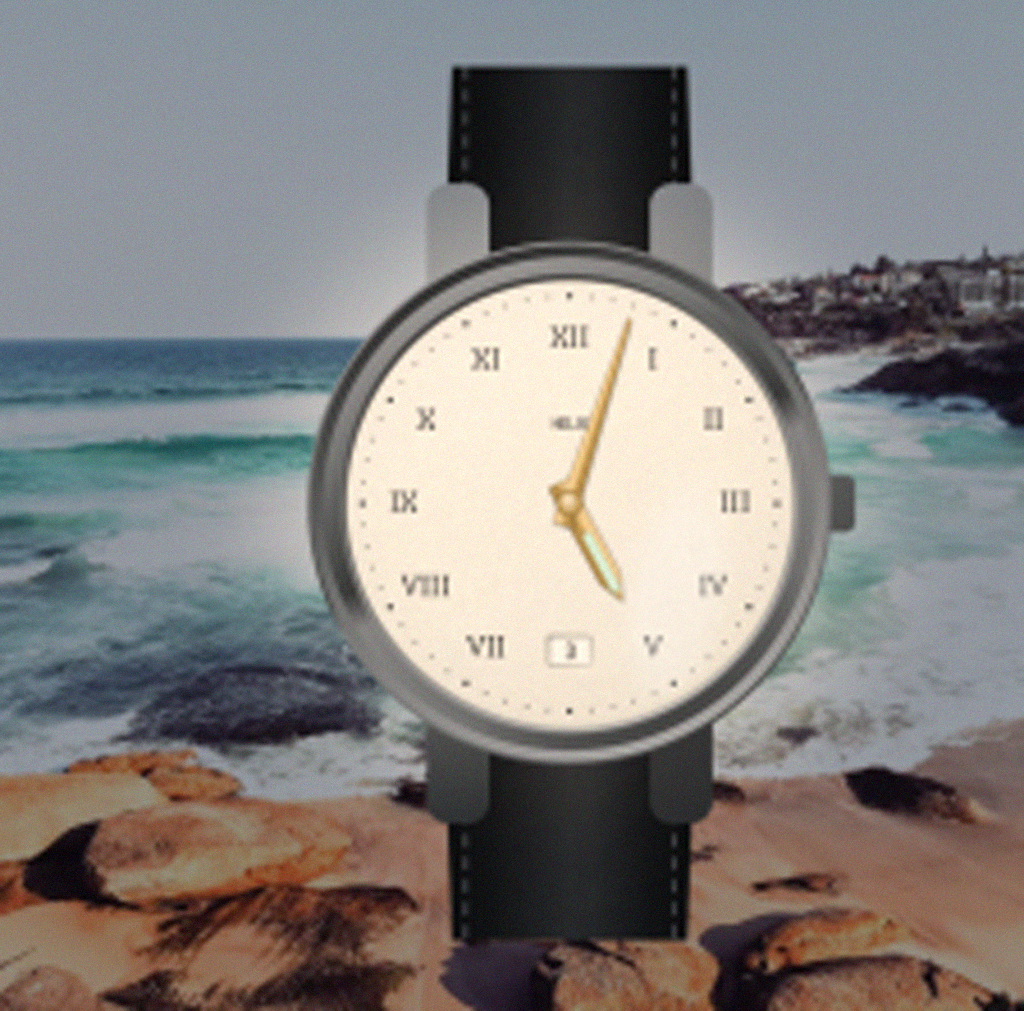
5:03
